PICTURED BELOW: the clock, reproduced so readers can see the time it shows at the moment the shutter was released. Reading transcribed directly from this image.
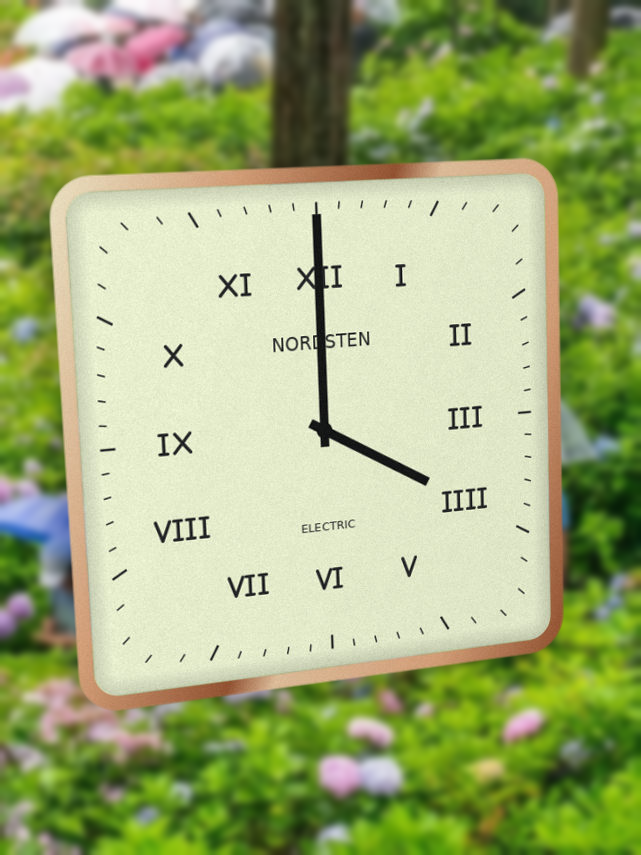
4:00
